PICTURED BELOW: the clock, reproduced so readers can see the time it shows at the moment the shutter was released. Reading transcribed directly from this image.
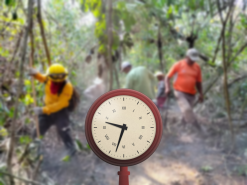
9:33
